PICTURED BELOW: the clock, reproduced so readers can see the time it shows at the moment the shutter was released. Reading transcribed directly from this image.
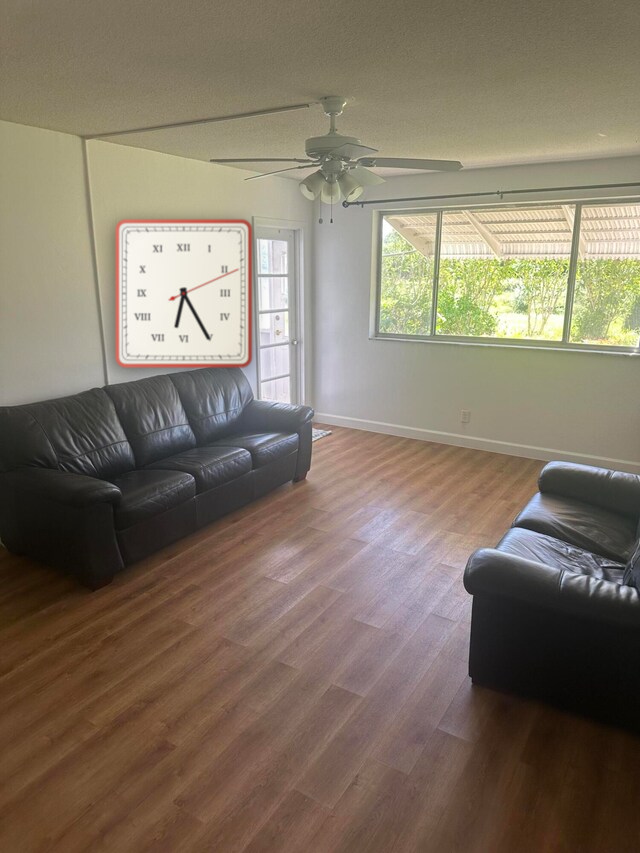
6:25:11
